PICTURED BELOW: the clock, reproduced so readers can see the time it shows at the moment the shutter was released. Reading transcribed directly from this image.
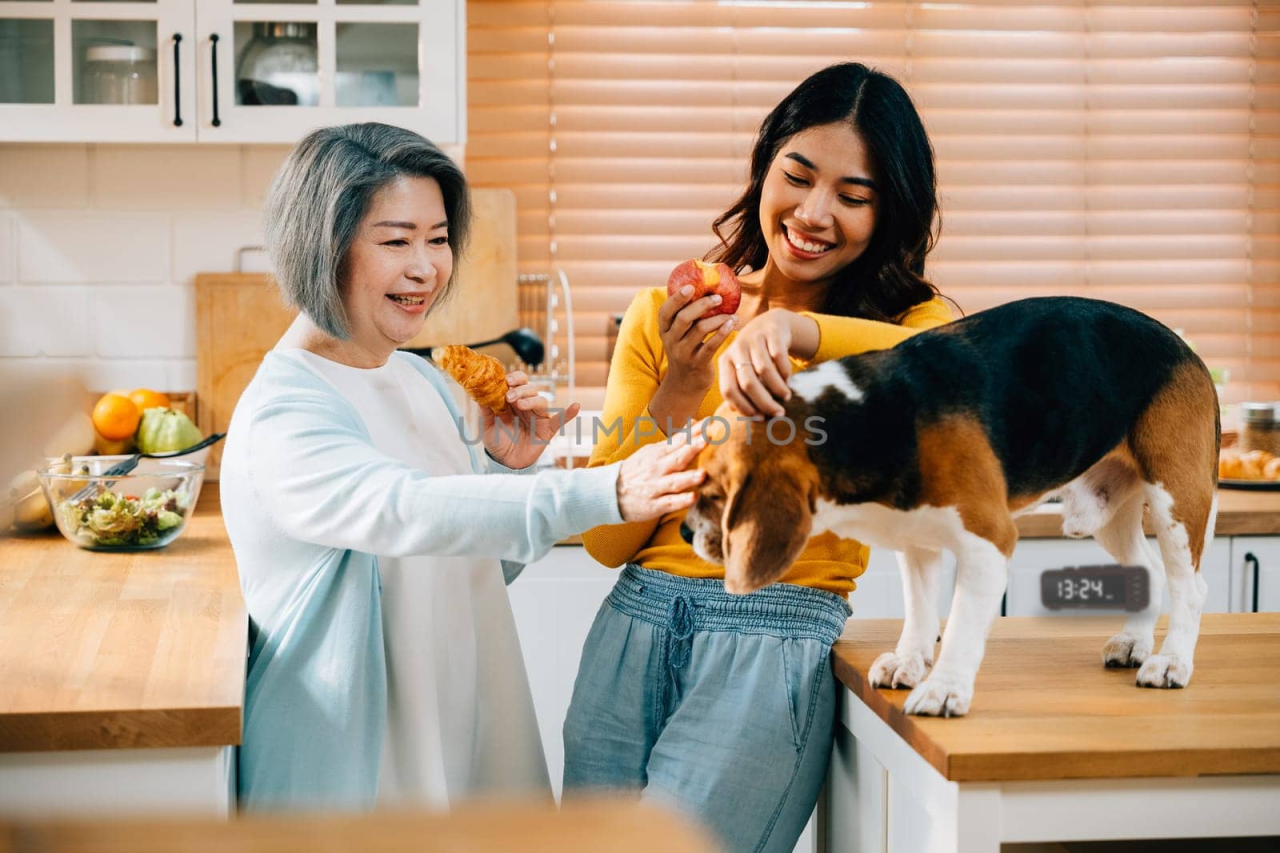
13:24
